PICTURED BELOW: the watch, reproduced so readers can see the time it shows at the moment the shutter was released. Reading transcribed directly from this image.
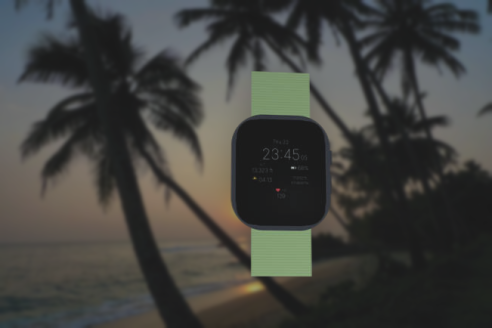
23:45
